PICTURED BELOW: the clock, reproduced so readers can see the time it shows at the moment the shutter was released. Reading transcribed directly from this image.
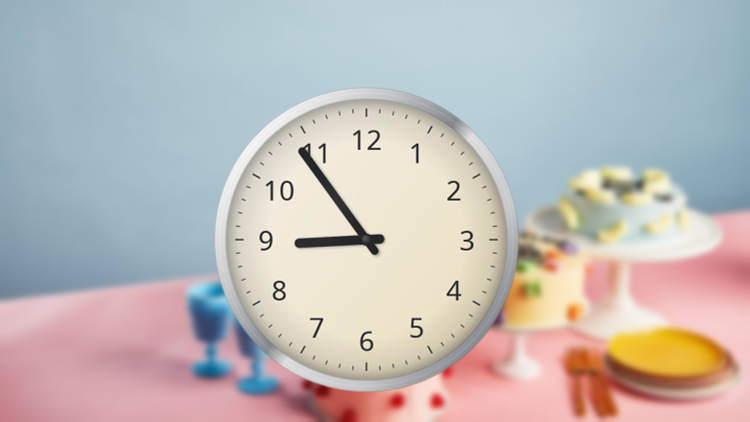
8:54
